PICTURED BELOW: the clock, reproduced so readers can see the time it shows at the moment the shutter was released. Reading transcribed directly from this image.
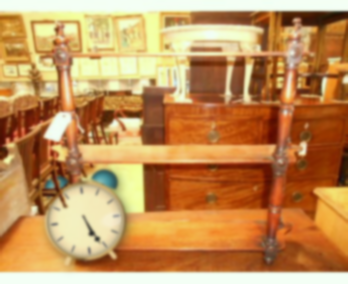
5:26
